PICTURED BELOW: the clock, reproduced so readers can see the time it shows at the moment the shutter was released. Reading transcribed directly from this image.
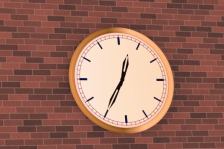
12:35
